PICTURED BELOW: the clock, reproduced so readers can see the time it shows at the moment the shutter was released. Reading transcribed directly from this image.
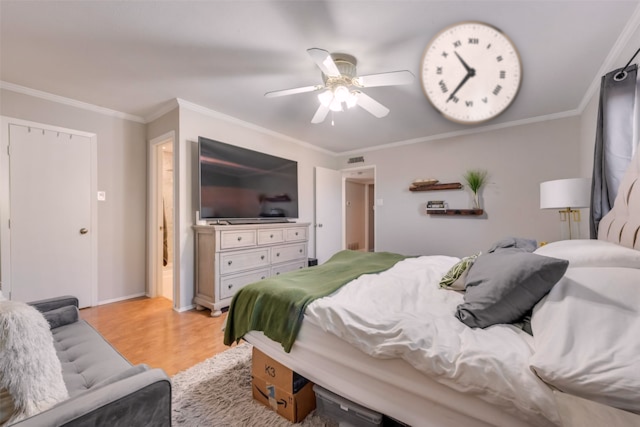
10:36
